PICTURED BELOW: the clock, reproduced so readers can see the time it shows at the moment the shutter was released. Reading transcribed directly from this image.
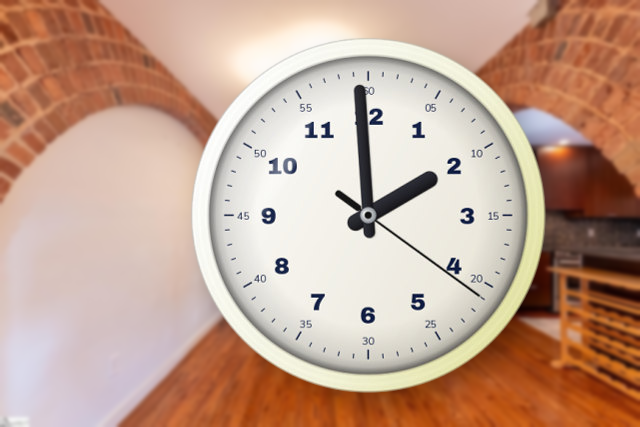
1:59:21
